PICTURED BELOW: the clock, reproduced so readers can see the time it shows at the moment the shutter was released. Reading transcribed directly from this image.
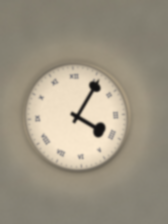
4:06
